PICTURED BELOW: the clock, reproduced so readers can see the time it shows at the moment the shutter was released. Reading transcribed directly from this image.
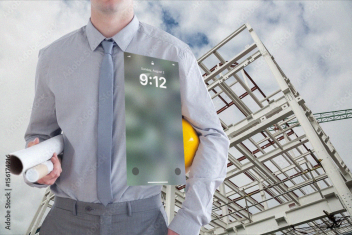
9:12
